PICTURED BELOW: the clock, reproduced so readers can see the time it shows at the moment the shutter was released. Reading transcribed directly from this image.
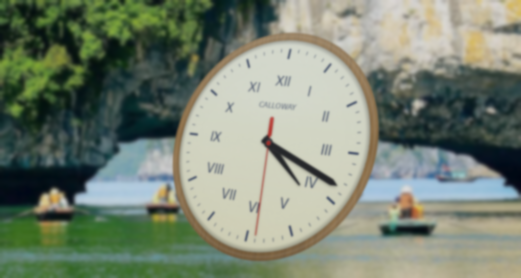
4:18:29
